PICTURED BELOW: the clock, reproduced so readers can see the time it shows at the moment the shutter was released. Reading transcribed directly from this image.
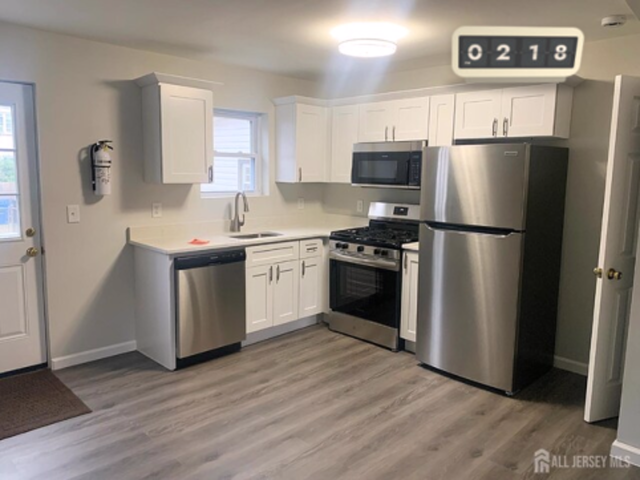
2:18
